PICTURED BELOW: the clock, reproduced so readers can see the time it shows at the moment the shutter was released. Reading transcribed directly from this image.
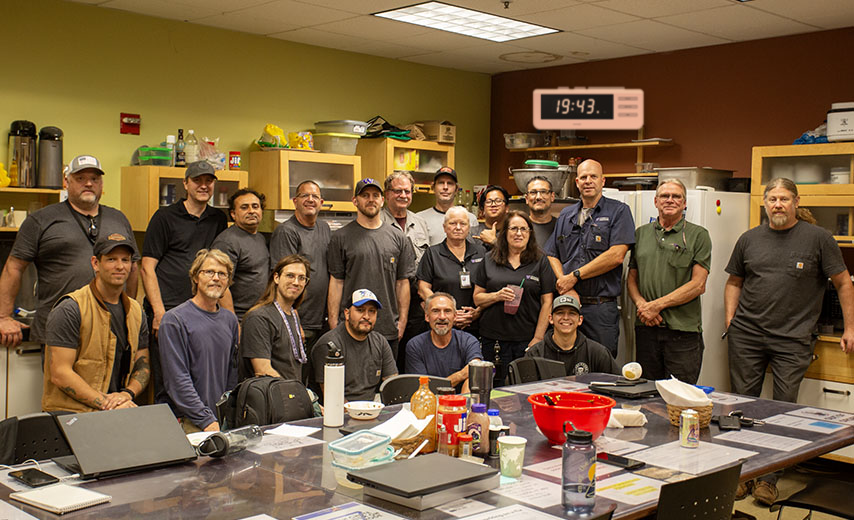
19:43
